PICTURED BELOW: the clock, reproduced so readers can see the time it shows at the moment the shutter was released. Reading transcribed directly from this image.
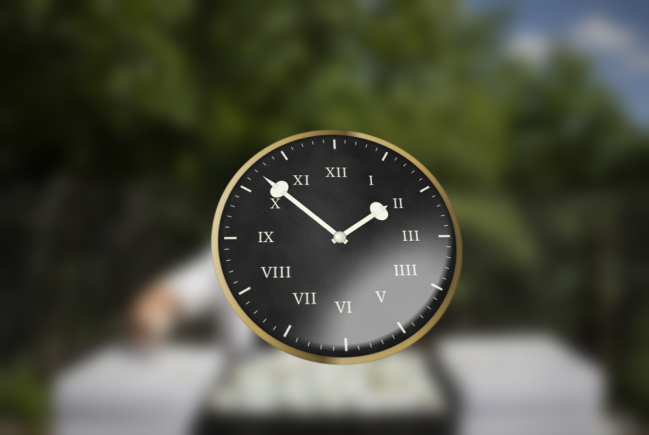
1:52
